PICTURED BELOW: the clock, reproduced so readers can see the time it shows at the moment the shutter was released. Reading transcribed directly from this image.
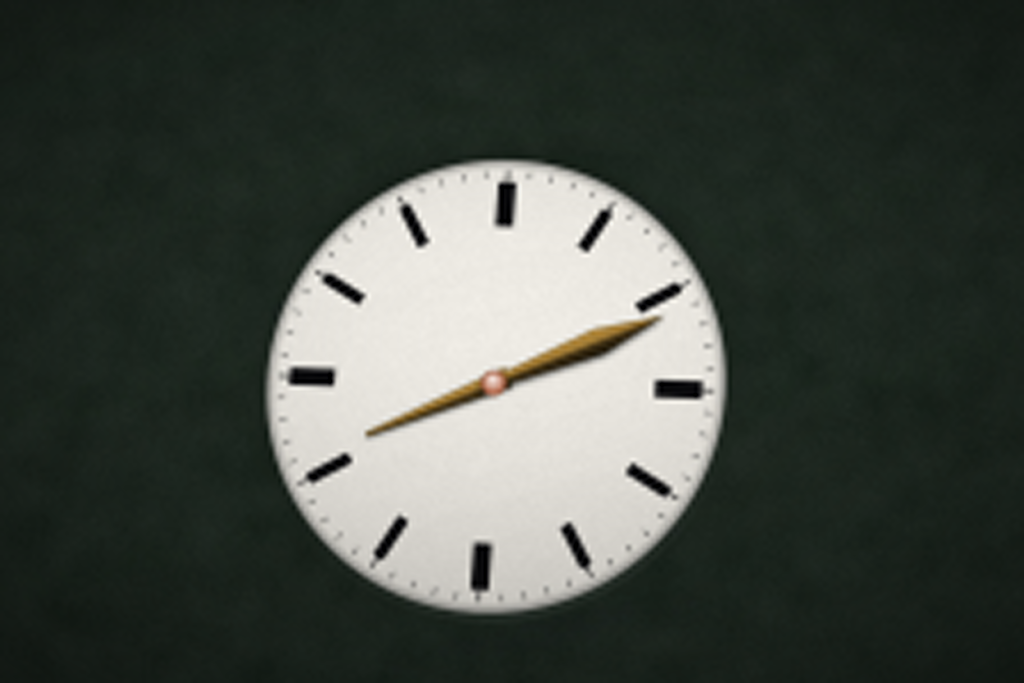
8:11
